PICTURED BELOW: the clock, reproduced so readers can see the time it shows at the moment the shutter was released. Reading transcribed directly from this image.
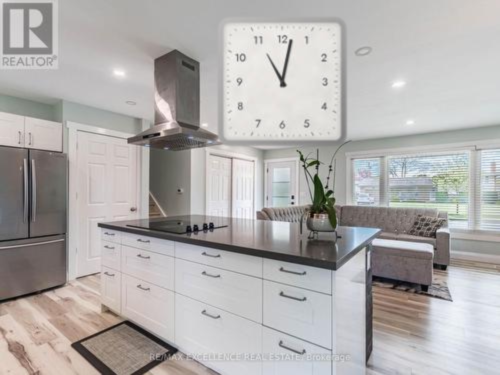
11:02
